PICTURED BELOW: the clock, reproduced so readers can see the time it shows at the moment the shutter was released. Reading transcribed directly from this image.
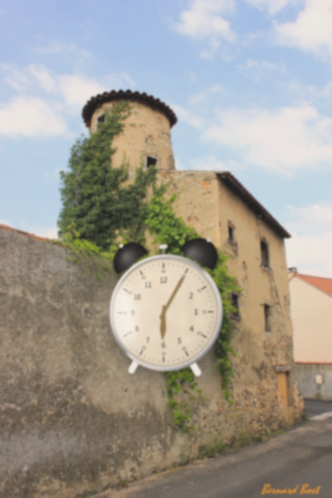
6:05
